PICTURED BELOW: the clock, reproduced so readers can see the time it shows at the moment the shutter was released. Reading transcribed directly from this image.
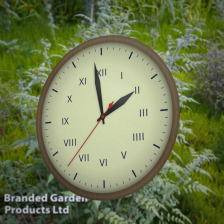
1:58:37
